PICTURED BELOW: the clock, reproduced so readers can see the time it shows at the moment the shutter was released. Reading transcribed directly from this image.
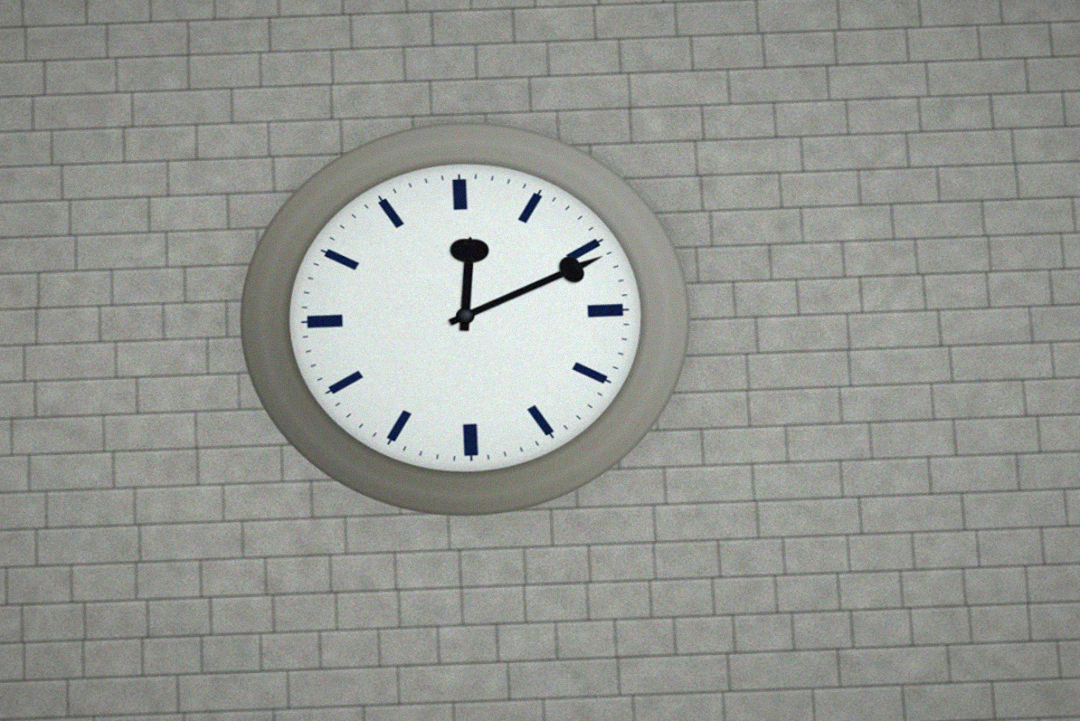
12:11
